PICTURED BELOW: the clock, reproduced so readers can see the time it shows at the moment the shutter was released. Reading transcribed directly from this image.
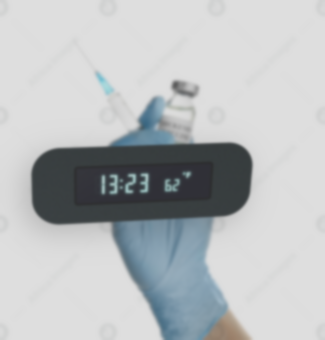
13:23
